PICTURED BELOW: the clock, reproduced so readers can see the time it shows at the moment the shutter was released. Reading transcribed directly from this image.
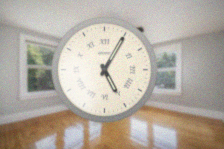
5:05
